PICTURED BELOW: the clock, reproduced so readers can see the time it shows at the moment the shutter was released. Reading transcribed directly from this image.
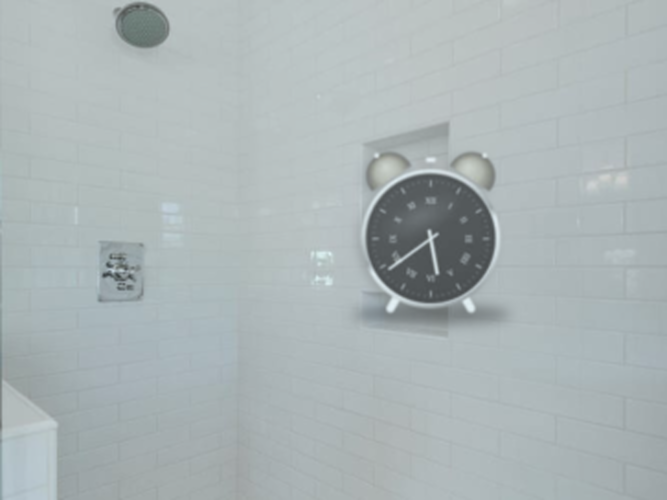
5:39
